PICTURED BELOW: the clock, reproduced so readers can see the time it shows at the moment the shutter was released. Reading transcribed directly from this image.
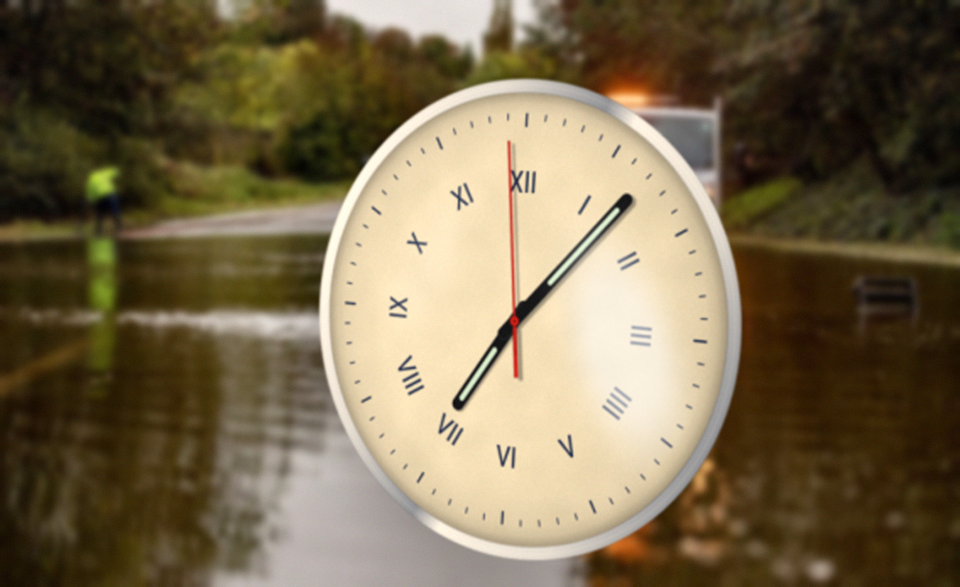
7:06:59
